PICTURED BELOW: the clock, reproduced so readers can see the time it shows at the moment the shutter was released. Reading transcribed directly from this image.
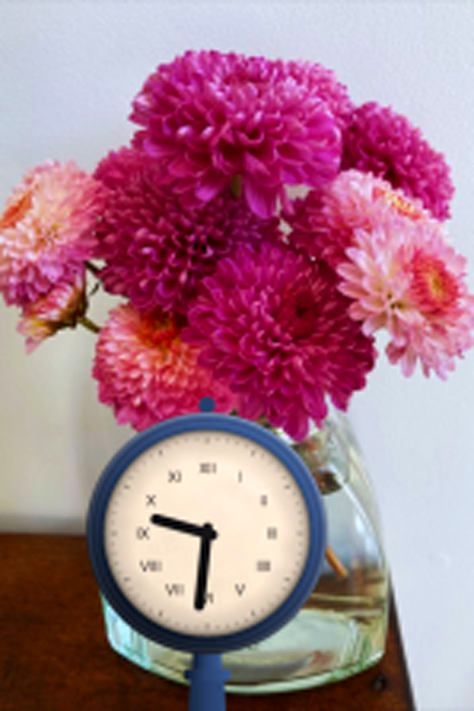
9:31
